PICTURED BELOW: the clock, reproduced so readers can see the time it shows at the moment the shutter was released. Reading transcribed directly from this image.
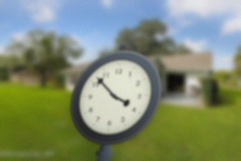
3:52
